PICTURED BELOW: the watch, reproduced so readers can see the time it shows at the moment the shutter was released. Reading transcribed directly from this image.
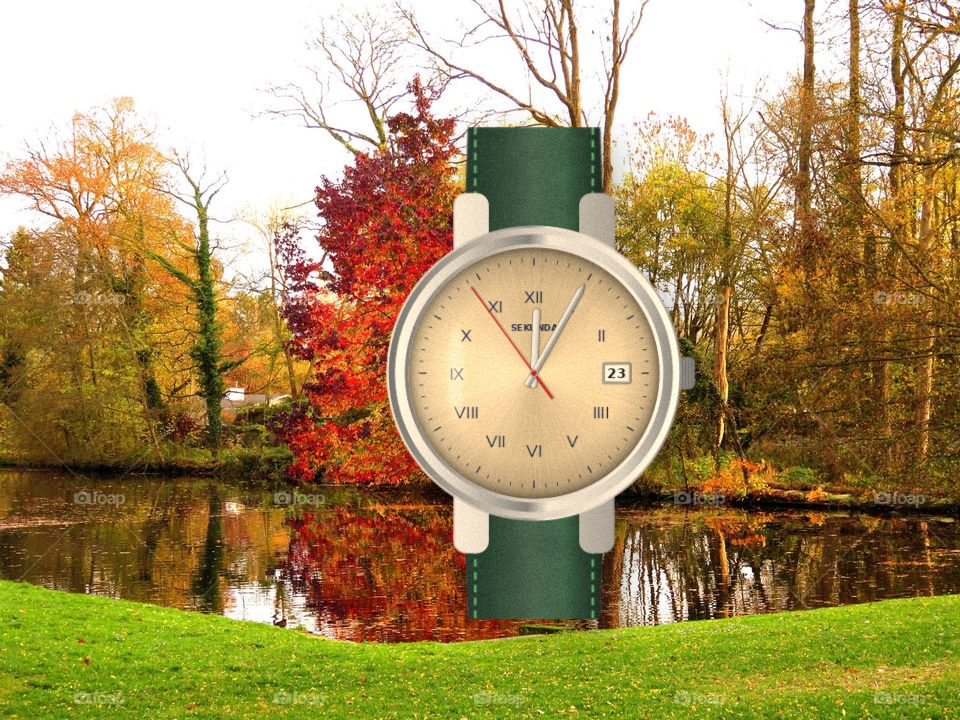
12:04:54
